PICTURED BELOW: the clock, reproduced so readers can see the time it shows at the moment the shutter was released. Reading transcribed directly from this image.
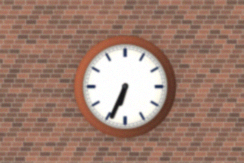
6:34
